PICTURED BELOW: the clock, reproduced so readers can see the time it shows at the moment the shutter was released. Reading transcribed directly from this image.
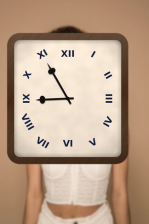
8:55
